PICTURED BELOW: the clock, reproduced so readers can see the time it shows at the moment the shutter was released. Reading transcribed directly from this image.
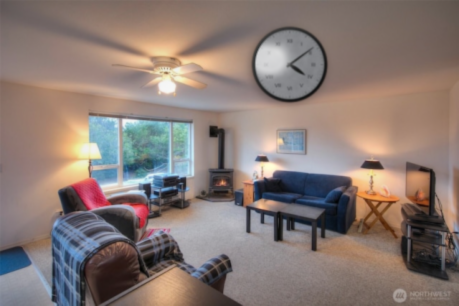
4:09
